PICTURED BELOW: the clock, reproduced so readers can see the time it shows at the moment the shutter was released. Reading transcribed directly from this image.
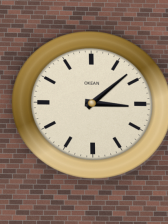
3:08
